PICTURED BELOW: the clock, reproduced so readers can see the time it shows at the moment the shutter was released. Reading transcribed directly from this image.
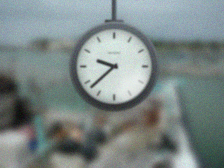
9:38
